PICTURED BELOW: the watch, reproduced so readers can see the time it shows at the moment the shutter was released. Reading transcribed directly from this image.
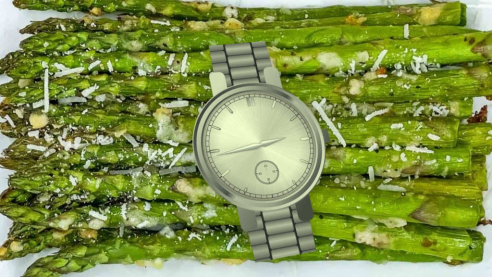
2:44
